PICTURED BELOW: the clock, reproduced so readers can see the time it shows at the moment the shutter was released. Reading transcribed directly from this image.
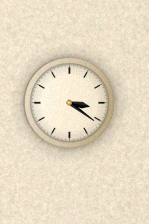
3:21
